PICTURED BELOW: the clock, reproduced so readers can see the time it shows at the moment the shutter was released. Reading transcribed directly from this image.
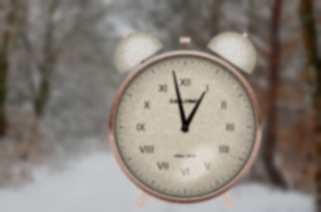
12:58
